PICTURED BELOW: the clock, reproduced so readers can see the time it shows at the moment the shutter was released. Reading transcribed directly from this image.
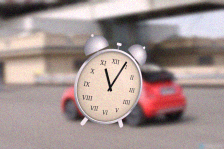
11:04
